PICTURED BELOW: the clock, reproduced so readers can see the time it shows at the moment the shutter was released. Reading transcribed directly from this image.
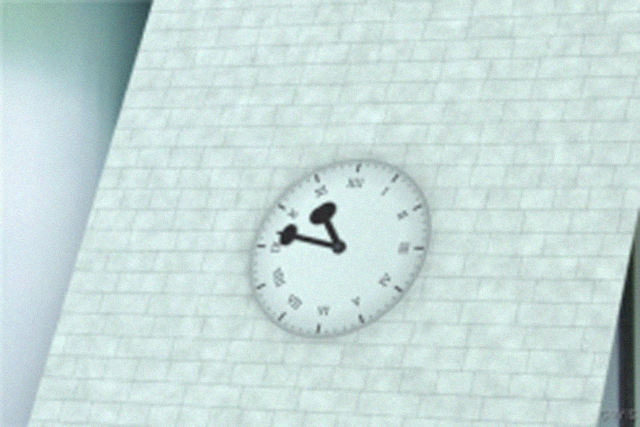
10:47
